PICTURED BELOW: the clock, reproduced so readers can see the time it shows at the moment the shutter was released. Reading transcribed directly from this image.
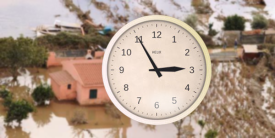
2:55
